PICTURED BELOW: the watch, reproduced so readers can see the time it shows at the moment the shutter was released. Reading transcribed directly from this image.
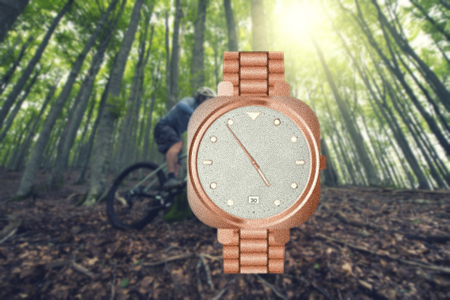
4:54
